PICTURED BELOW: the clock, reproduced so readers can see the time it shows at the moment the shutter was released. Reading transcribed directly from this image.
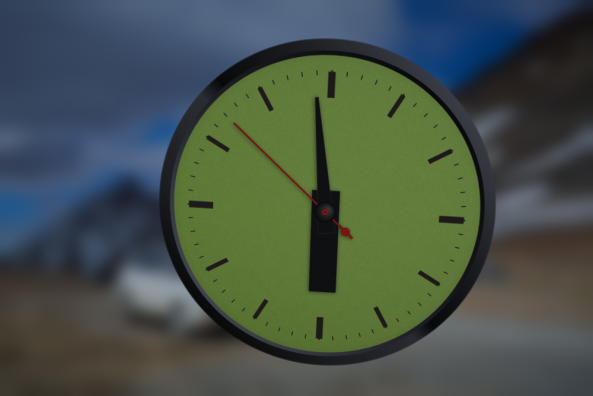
5:58:52
